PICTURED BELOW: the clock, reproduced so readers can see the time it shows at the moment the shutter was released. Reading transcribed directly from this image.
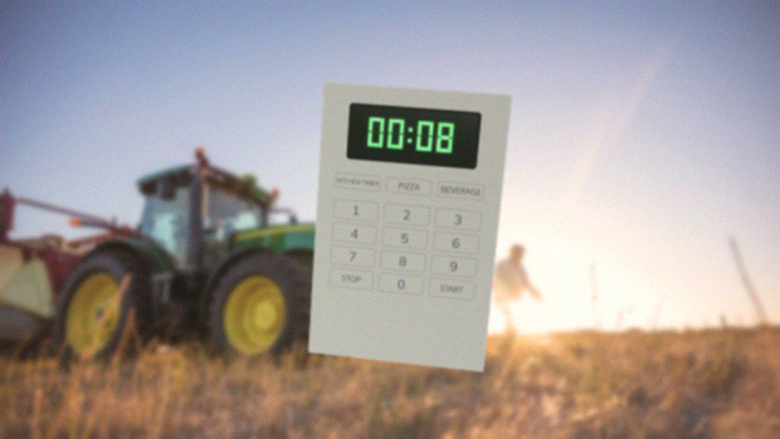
0:08
